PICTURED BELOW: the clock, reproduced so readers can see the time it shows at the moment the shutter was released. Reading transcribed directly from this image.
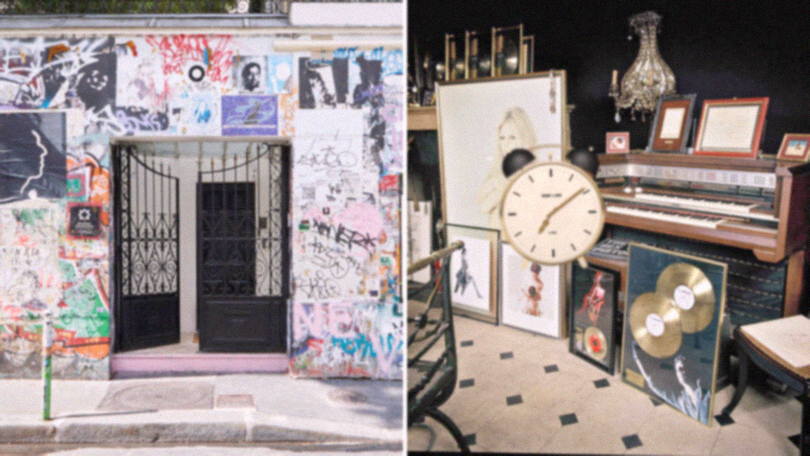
7:09
